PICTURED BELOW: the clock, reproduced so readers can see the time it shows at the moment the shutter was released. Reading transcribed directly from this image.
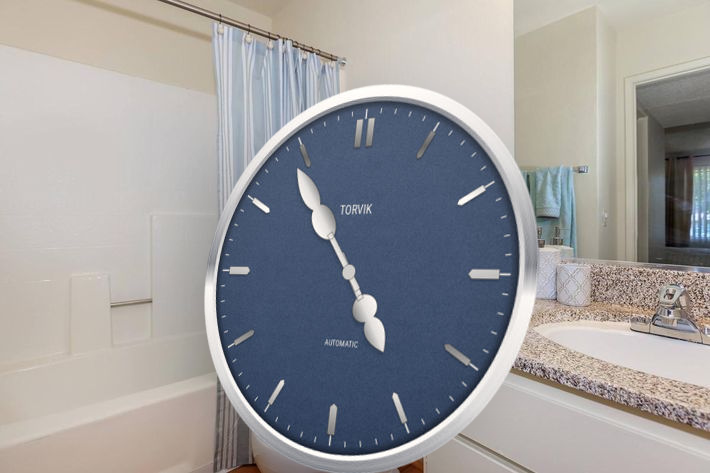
4:54
